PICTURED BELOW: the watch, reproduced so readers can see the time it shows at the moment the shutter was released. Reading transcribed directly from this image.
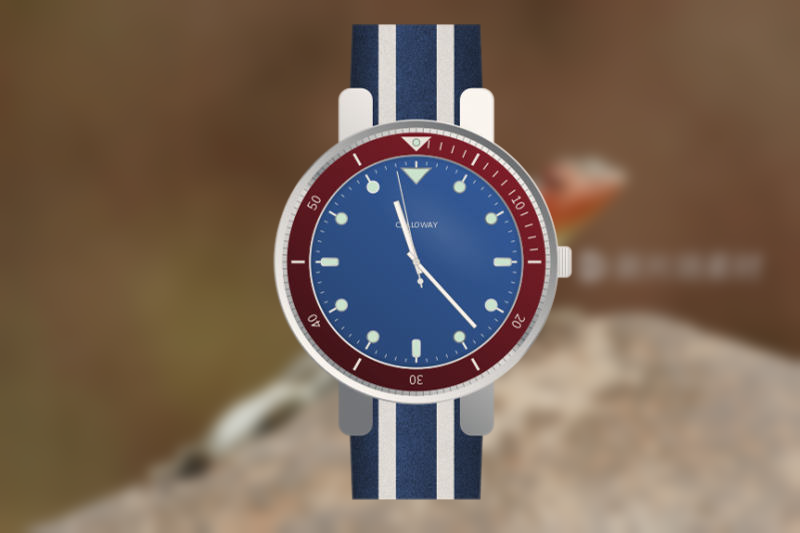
11:22:58
